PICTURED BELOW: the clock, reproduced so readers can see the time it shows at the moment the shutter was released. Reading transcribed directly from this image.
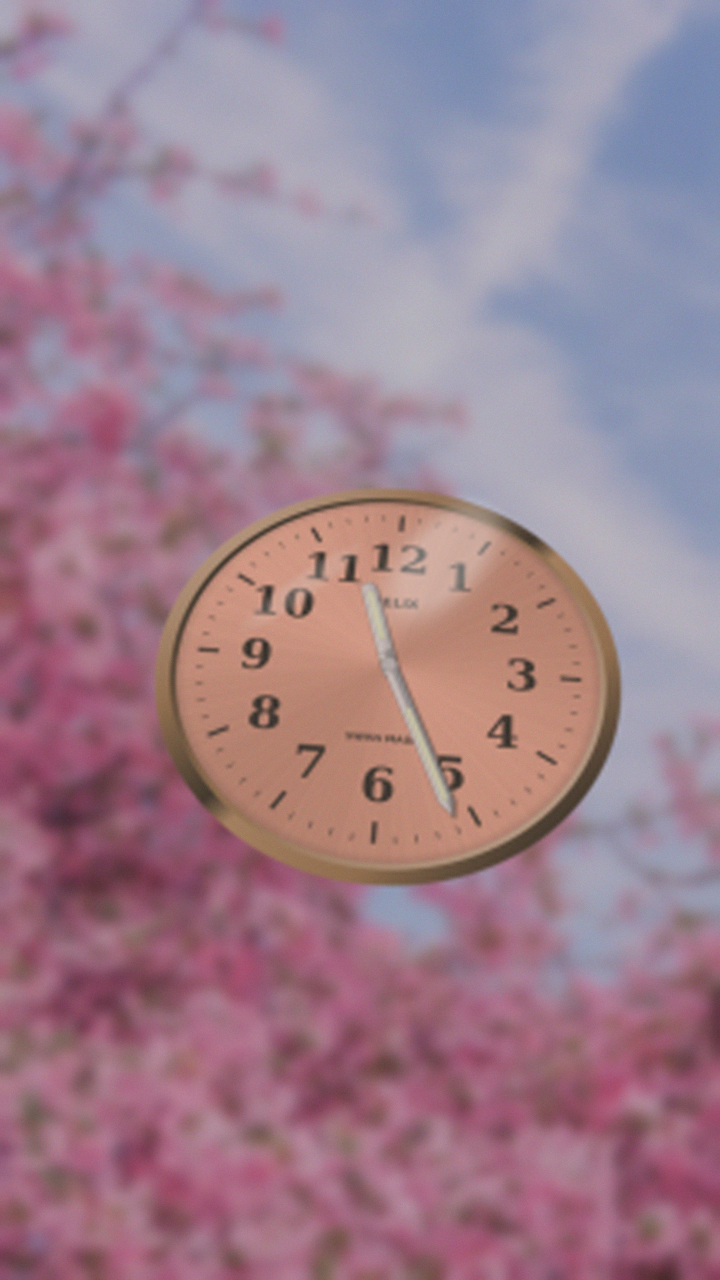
11:26
